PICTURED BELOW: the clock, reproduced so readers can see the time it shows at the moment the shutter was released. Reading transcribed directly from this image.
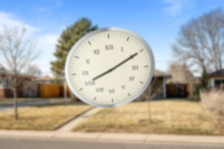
8:10
